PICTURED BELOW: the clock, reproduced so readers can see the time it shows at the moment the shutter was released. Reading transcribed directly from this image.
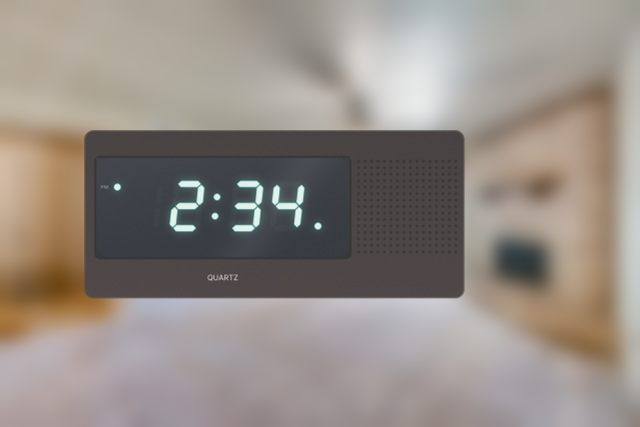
2:34
